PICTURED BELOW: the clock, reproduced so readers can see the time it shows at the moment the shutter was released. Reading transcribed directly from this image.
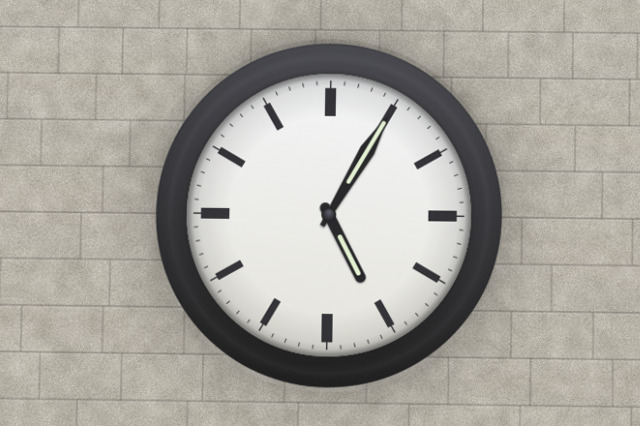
5:05
